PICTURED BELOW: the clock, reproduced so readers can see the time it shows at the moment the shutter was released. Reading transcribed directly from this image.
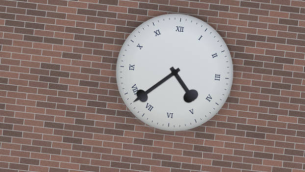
4:38
